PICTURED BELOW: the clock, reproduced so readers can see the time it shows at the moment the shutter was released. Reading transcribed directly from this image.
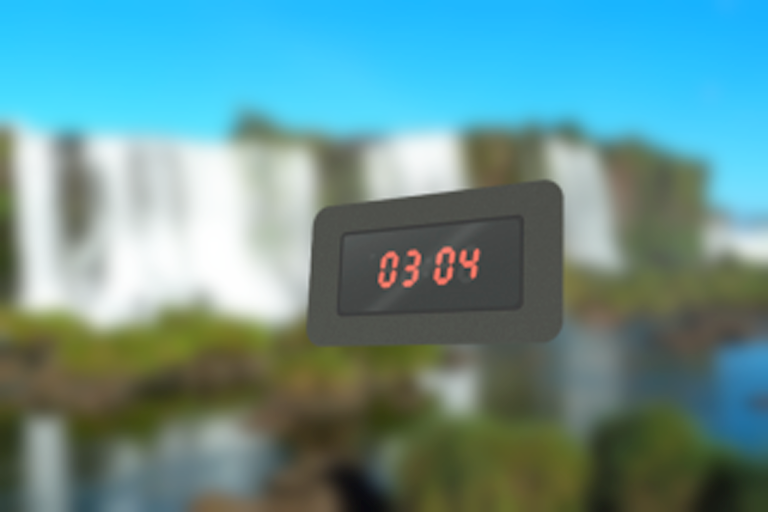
3:04
